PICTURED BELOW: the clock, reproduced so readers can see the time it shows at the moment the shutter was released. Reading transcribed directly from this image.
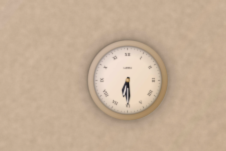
6:30
